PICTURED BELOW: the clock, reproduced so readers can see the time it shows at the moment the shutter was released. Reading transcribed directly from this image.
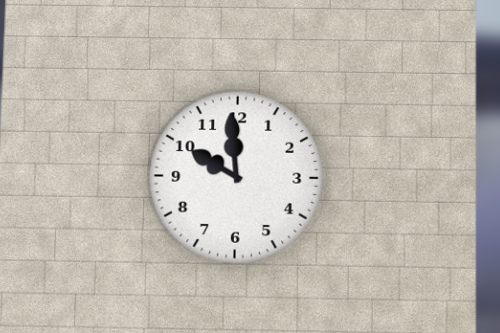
9:59
